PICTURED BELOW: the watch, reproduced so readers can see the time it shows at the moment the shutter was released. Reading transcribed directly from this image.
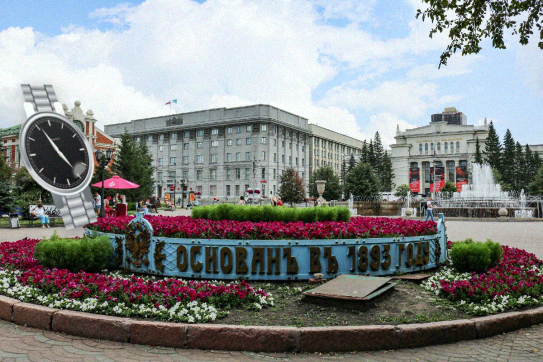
4:56
